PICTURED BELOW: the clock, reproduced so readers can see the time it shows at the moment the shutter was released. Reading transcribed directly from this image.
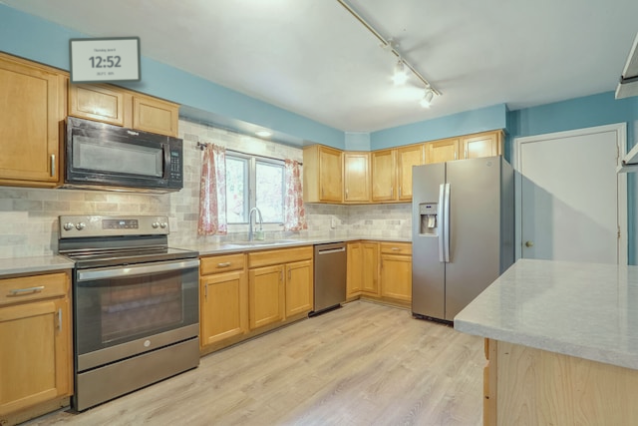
12:52
